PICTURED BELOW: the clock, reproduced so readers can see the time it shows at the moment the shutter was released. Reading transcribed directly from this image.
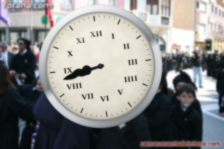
8:43
